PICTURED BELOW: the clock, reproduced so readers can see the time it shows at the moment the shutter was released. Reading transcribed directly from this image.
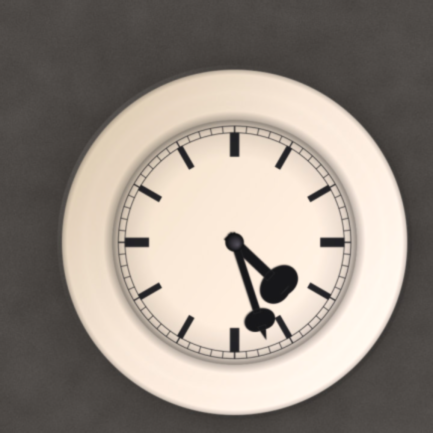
4:27
